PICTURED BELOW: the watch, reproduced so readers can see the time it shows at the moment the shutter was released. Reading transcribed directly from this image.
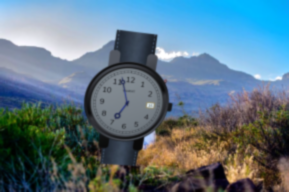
6:57
